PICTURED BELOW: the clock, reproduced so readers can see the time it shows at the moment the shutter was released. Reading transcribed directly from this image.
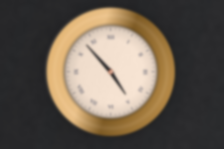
4:53
